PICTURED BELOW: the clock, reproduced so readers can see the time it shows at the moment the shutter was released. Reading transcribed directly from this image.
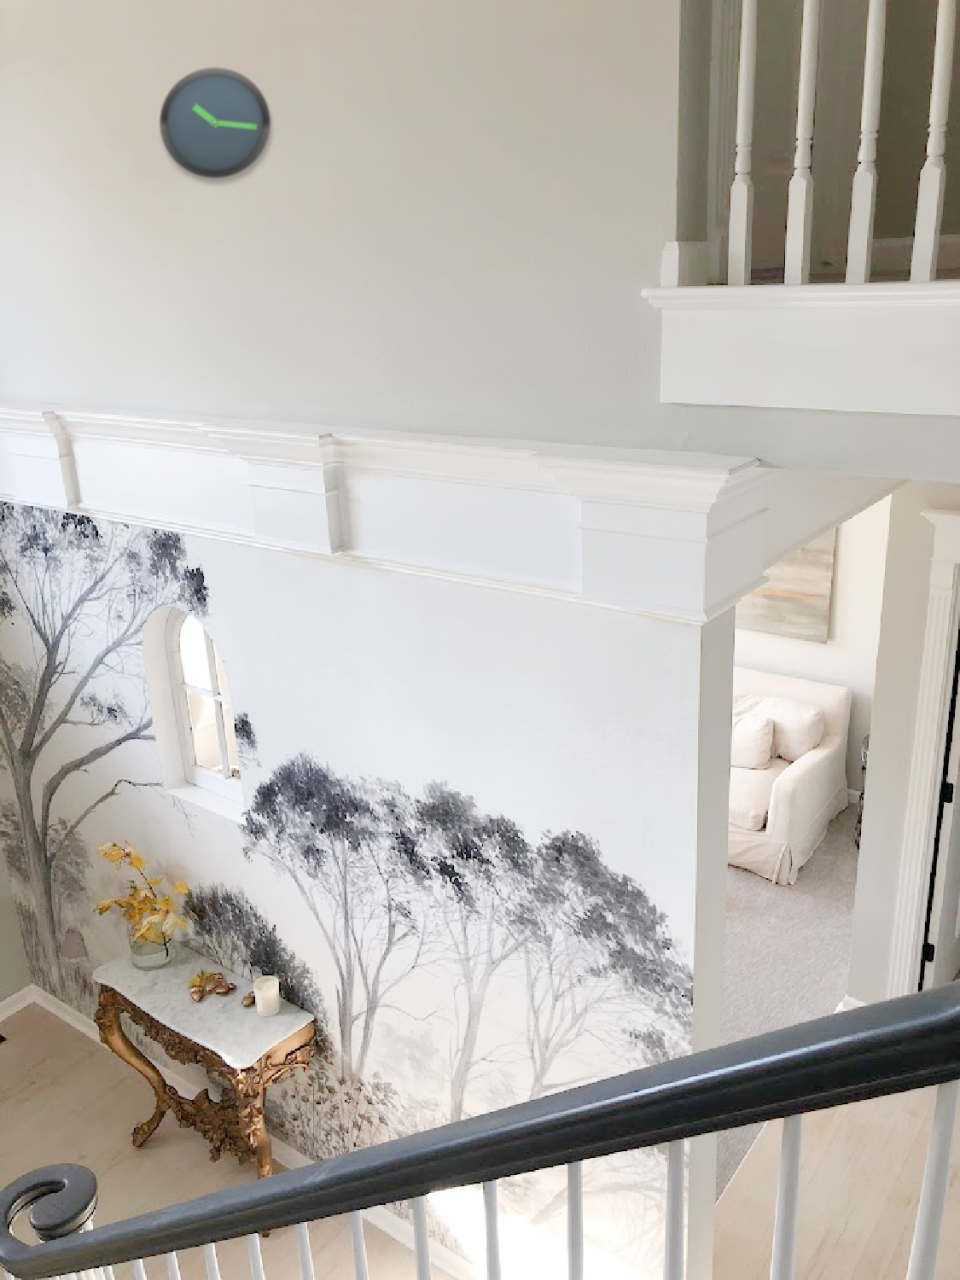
10:16
